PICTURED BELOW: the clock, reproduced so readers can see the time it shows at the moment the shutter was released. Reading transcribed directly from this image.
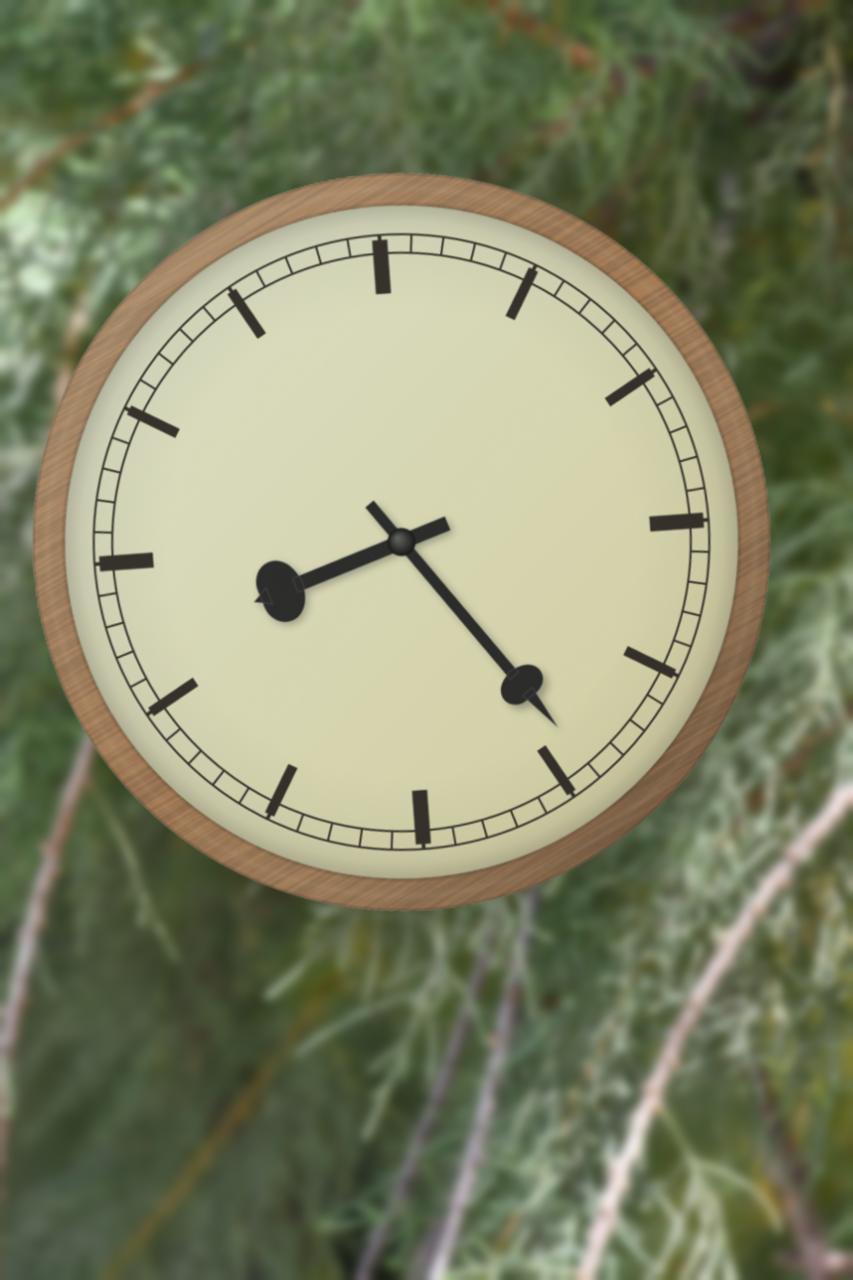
8:24
